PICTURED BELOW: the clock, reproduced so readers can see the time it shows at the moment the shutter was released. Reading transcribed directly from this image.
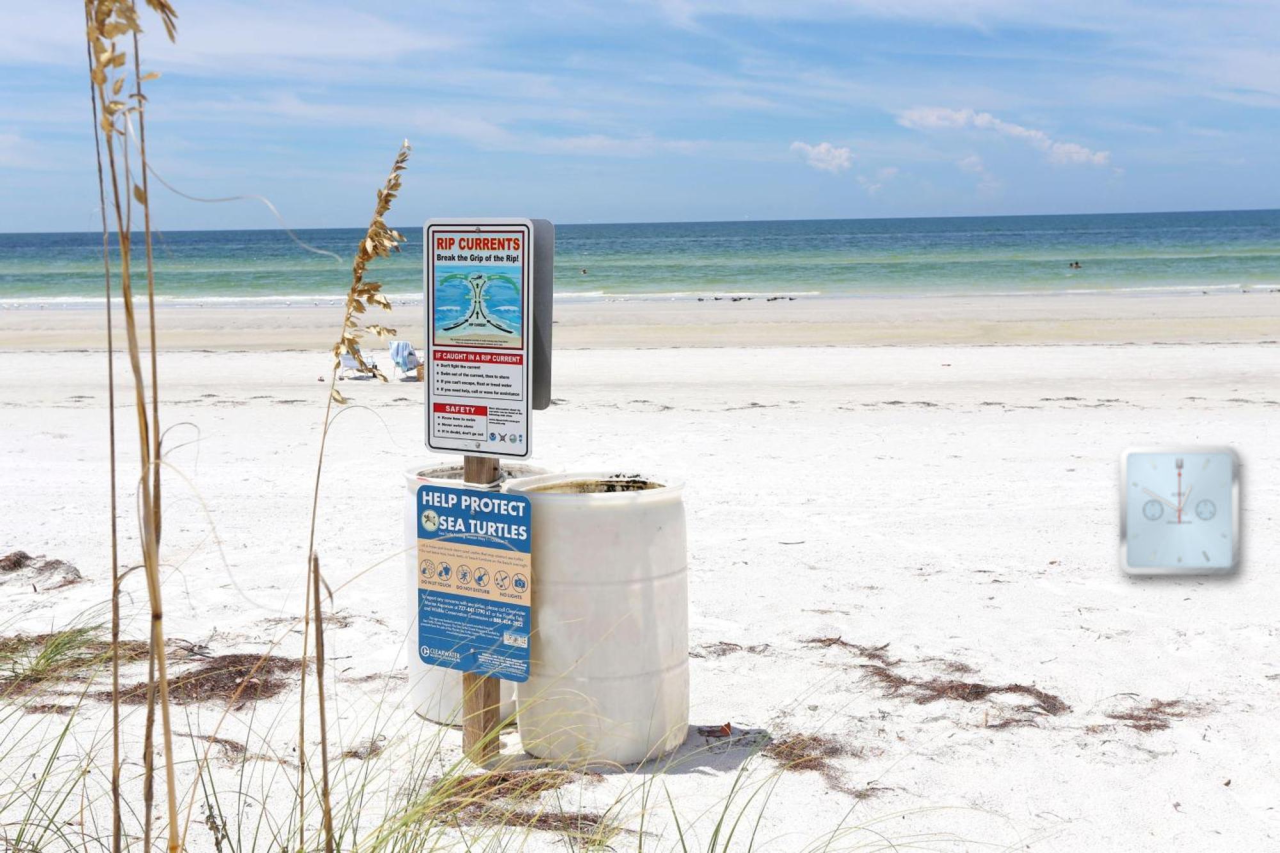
12:50
